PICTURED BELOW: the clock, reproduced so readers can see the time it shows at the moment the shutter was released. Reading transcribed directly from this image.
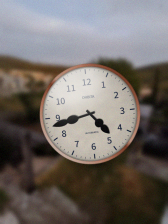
4:43
